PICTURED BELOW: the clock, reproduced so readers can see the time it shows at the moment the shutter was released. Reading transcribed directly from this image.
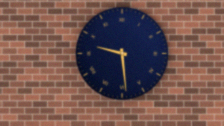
9:29
